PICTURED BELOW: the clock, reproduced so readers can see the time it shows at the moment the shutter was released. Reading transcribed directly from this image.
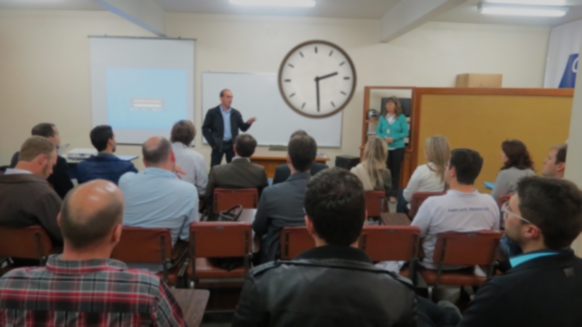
2:30
